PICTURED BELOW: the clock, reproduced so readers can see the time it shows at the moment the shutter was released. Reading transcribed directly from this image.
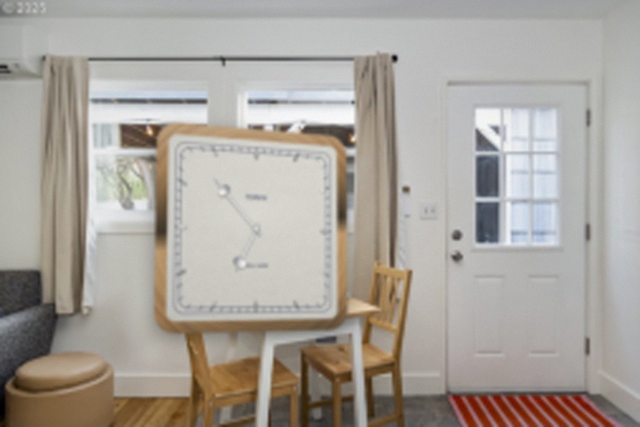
6:53
